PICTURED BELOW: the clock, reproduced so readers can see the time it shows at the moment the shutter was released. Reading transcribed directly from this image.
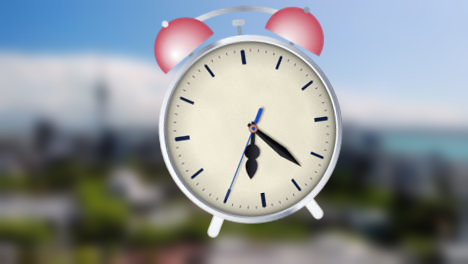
6:22:35
